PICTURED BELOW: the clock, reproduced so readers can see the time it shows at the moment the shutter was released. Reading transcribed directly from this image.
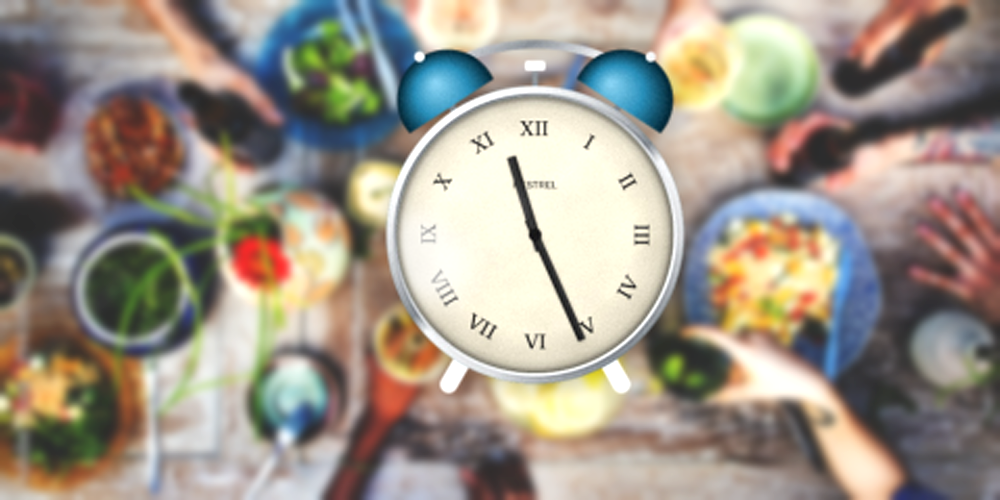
11:26
